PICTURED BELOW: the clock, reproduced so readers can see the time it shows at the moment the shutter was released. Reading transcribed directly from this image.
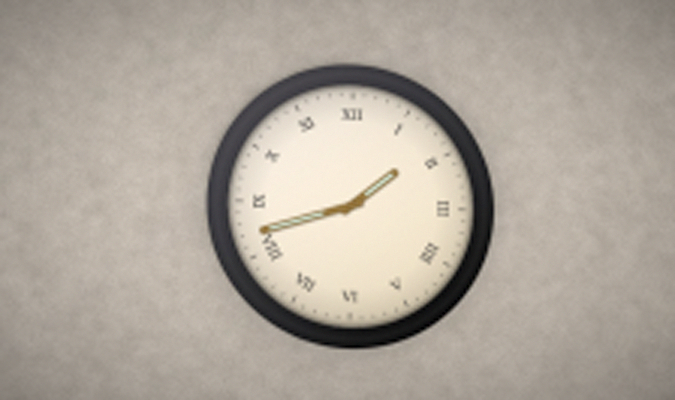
1:42
